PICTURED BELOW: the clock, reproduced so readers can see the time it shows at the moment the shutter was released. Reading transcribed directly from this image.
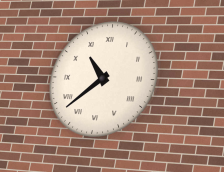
10:38
